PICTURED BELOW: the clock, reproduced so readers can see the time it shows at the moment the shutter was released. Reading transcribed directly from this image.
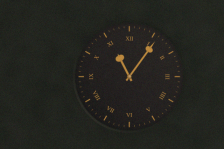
11:06
